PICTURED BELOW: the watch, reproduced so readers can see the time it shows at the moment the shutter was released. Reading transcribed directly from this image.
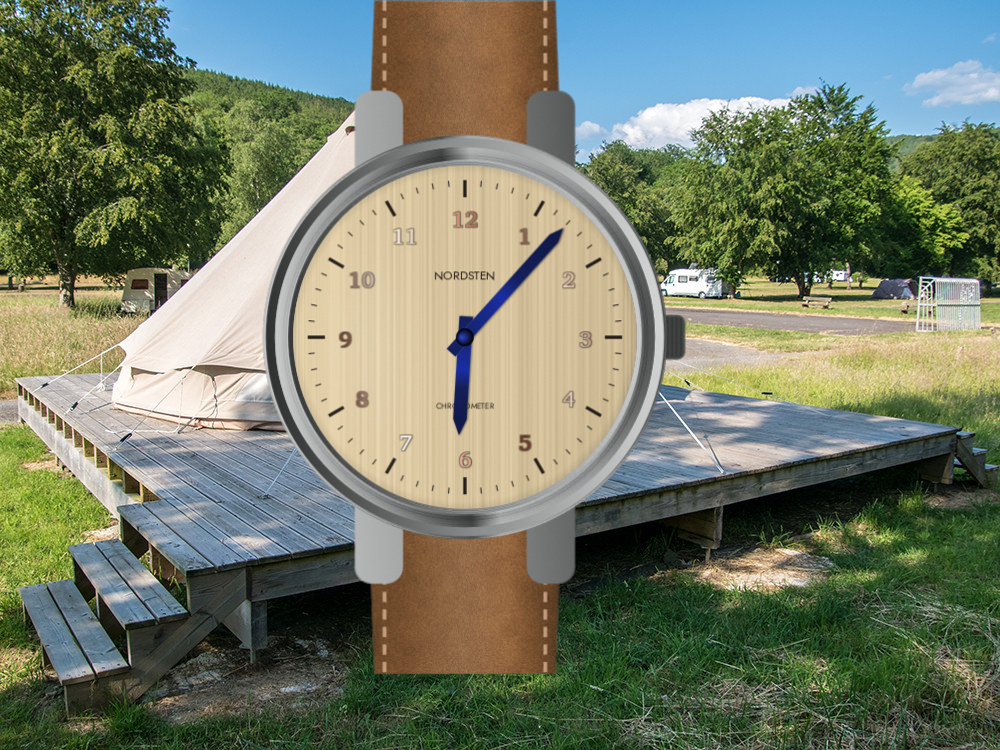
6:07
